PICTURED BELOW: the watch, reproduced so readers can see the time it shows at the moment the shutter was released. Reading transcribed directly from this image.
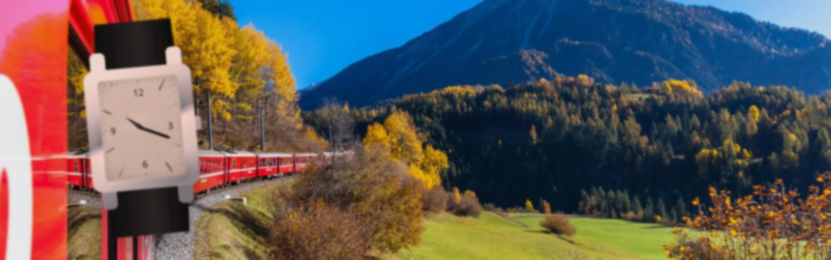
10:19
